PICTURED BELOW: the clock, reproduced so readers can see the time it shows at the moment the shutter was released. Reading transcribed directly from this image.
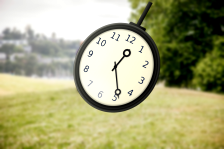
12:24
